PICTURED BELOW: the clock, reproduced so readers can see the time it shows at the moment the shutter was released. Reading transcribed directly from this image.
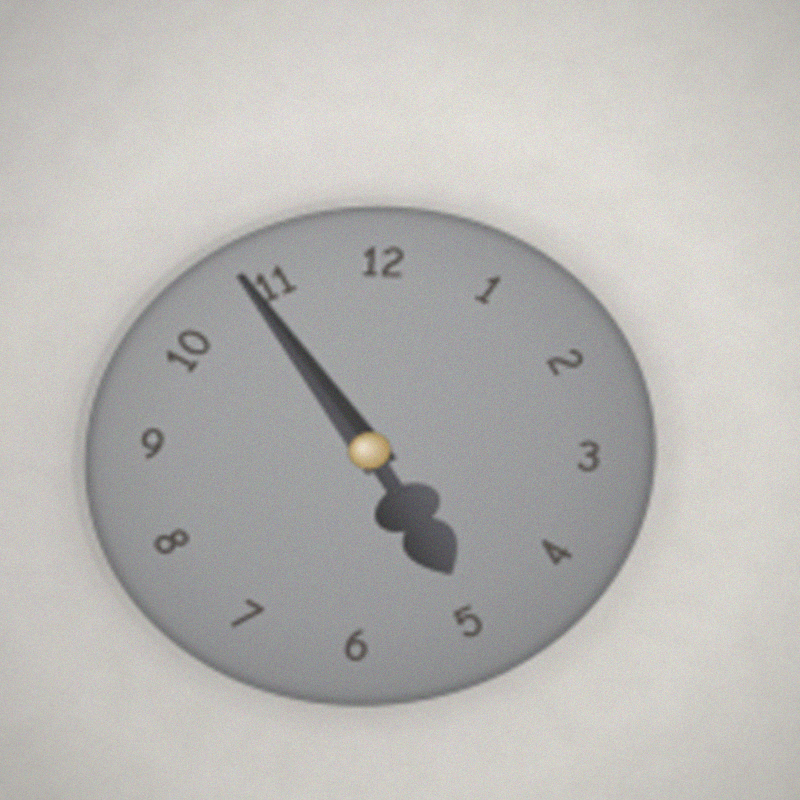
4:54
